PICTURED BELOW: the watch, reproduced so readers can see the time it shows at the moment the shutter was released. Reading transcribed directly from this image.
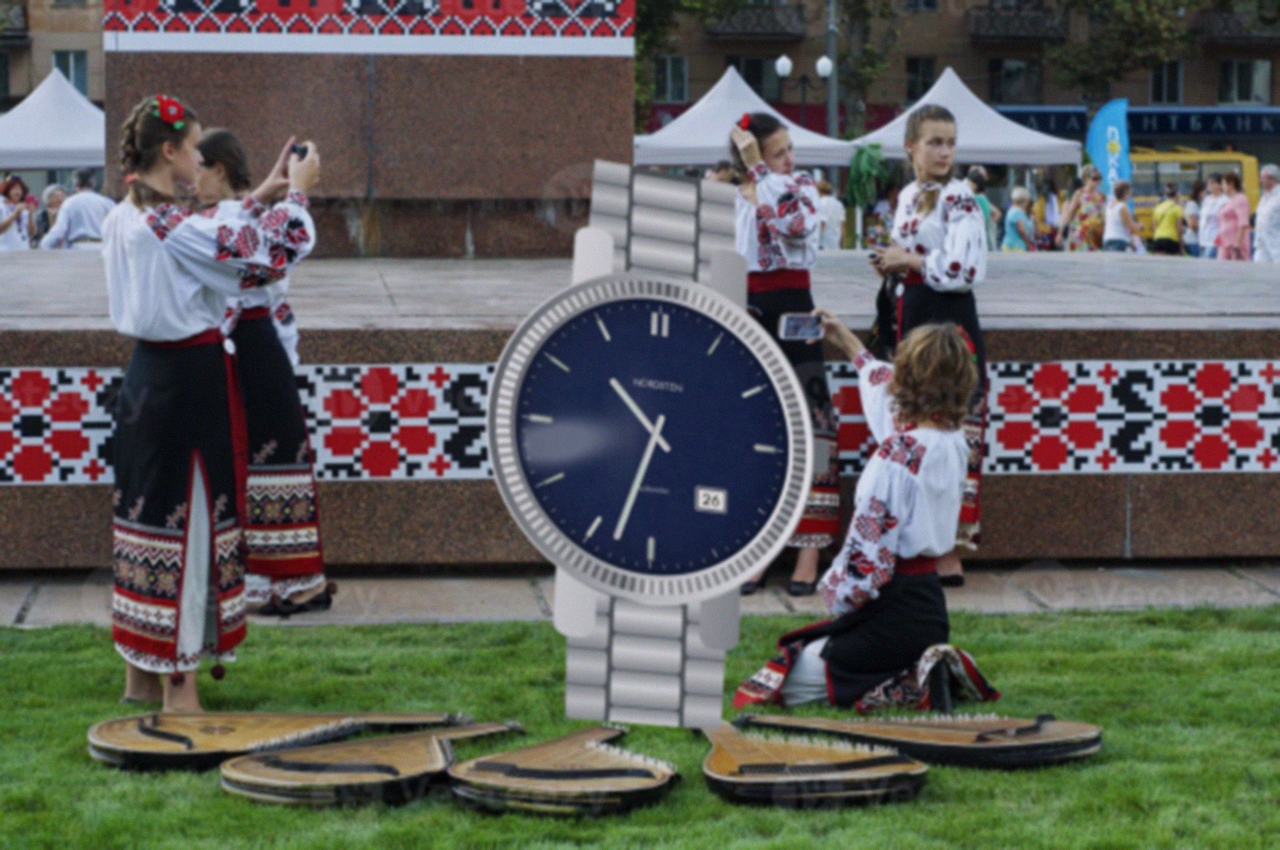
10:33
